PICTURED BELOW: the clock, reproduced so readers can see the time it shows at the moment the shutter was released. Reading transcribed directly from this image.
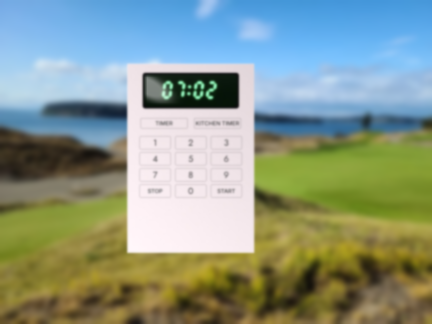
7:02
